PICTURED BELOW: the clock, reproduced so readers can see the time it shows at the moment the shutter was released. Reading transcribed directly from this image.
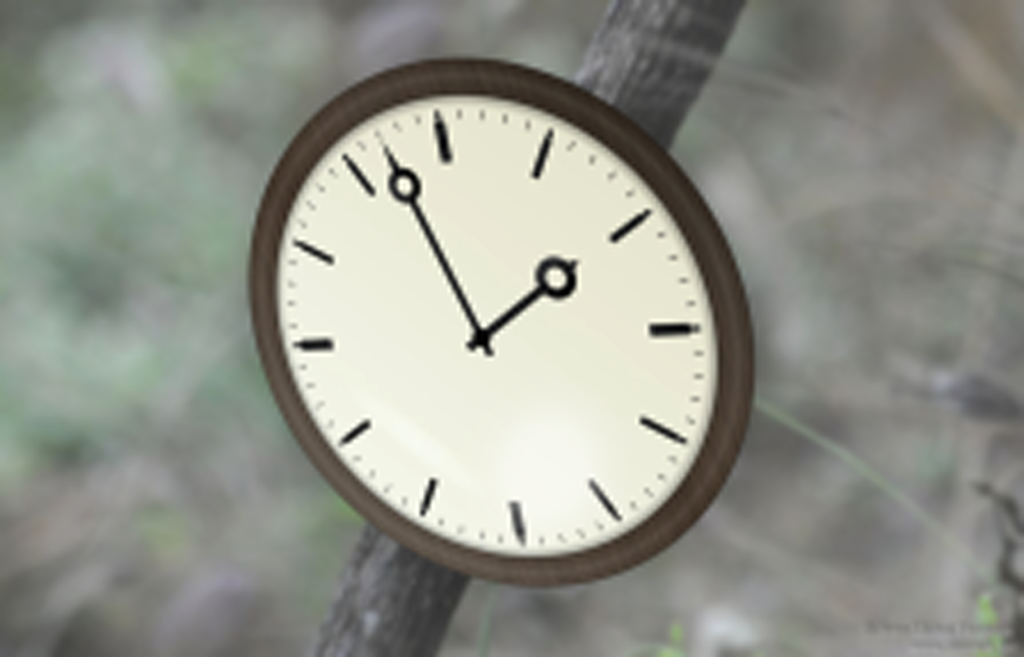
1:57
